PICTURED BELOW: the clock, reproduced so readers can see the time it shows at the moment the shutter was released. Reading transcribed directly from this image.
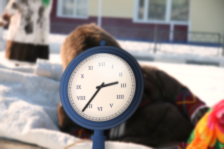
2:36
